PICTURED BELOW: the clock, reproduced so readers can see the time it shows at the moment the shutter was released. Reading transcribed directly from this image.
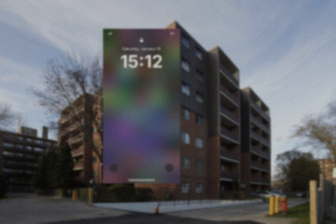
15:12
